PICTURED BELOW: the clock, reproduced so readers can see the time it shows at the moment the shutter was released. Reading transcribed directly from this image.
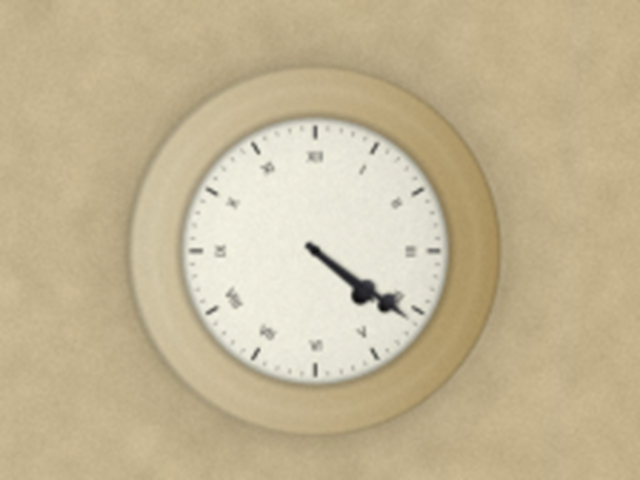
4:21
